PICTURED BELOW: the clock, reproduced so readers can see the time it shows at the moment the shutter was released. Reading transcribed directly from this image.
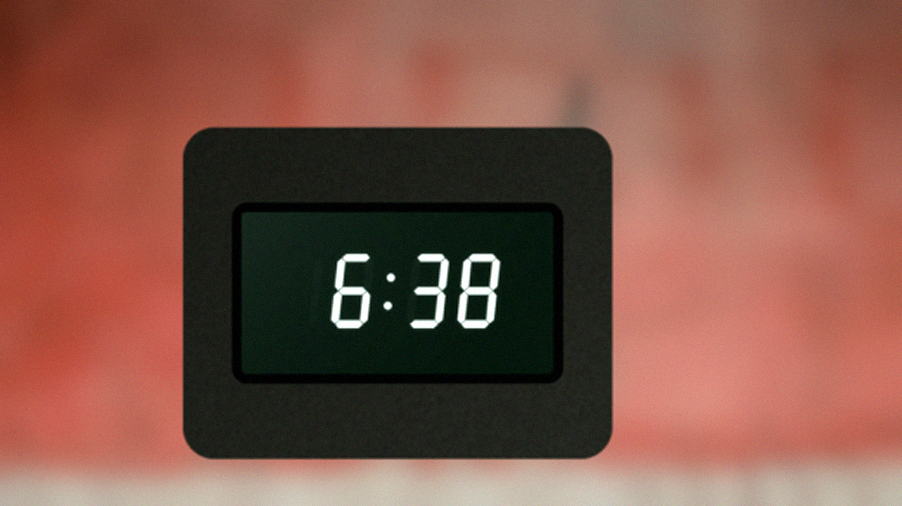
6:38
